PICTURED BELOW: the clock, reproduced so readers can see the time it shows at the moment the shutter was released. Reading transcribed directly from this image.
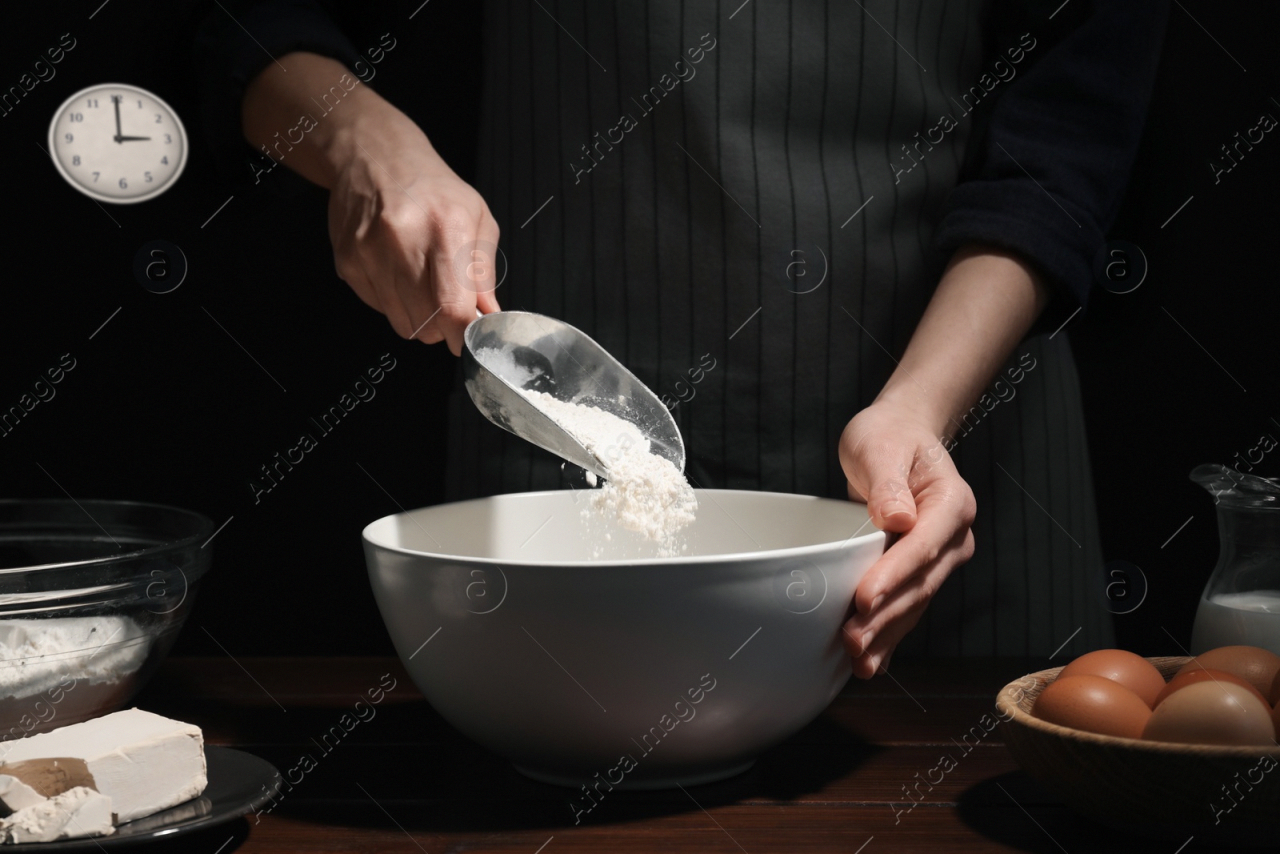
3:00
